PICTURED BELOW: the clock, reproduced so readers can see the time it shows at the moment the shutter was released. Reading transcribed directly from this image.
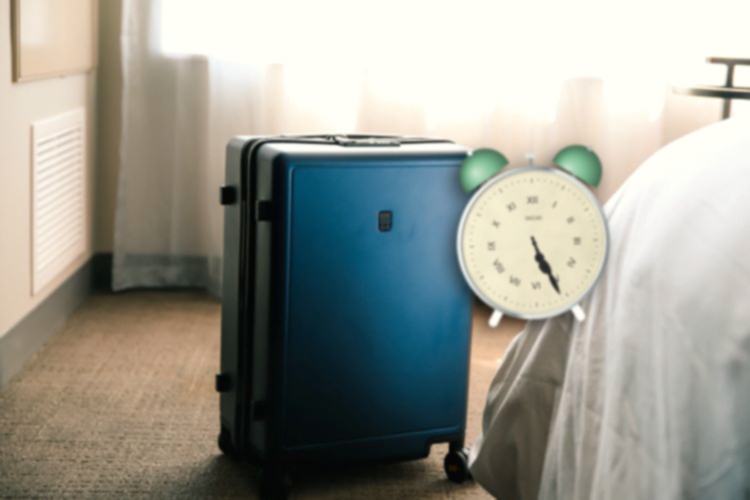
5:26
